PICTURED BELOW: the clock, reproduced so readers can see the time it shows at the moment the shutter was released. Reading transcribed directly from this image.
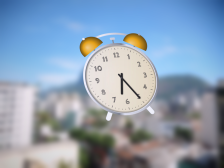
6:25
